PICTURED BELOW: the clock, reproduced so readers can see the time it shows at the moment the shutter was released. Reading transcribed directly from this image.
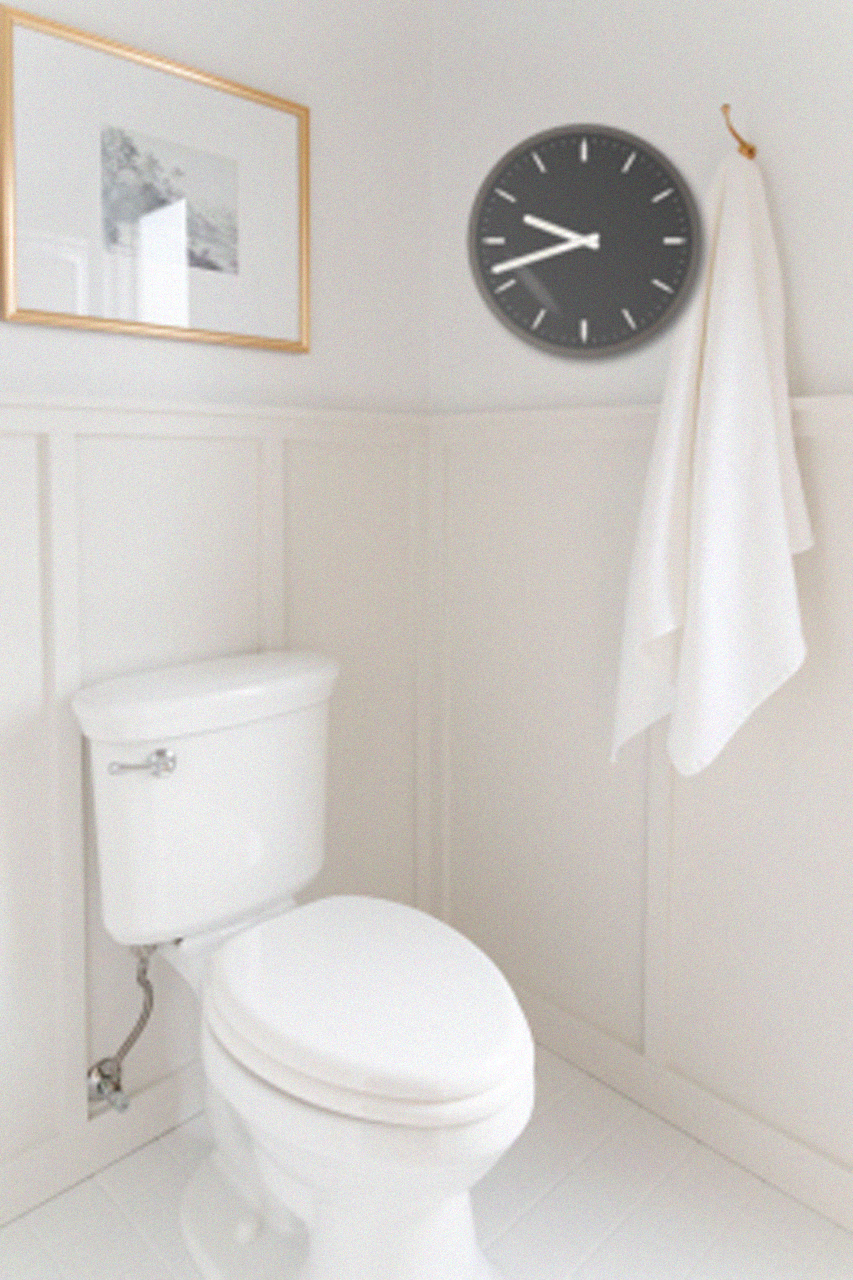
9:42
